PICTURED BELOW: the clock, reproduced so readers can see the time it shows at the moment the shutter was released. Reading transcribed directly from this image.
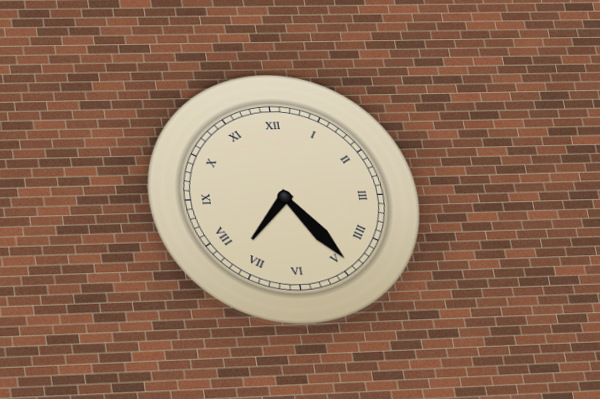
7:24
